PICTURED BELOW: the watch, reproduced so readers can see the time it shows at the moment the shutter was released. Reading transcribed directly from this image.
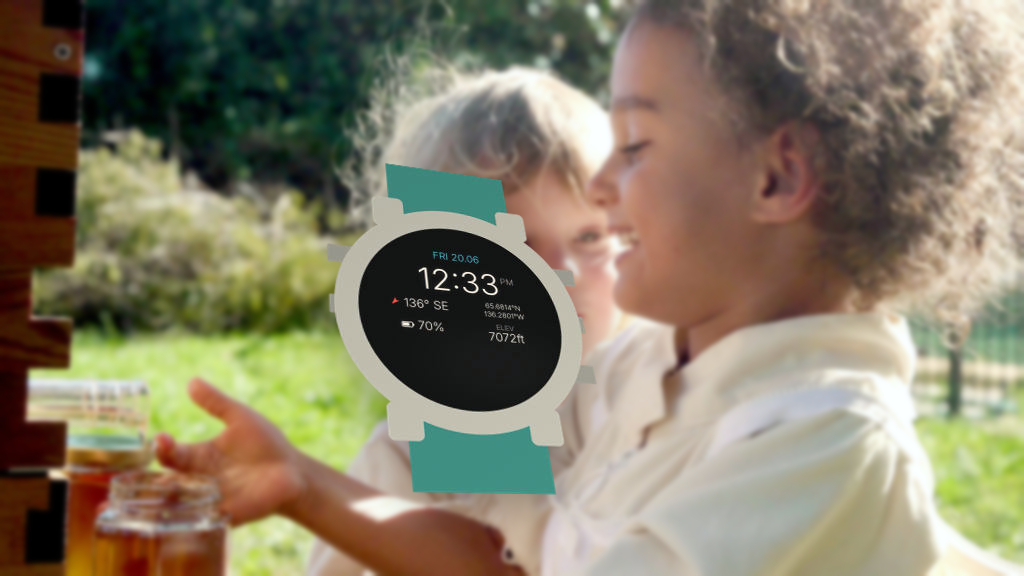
12:33
